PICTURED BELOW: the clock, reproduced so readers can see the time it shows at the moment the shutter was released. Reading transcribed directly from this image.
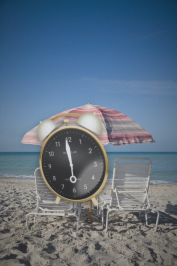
5:59
